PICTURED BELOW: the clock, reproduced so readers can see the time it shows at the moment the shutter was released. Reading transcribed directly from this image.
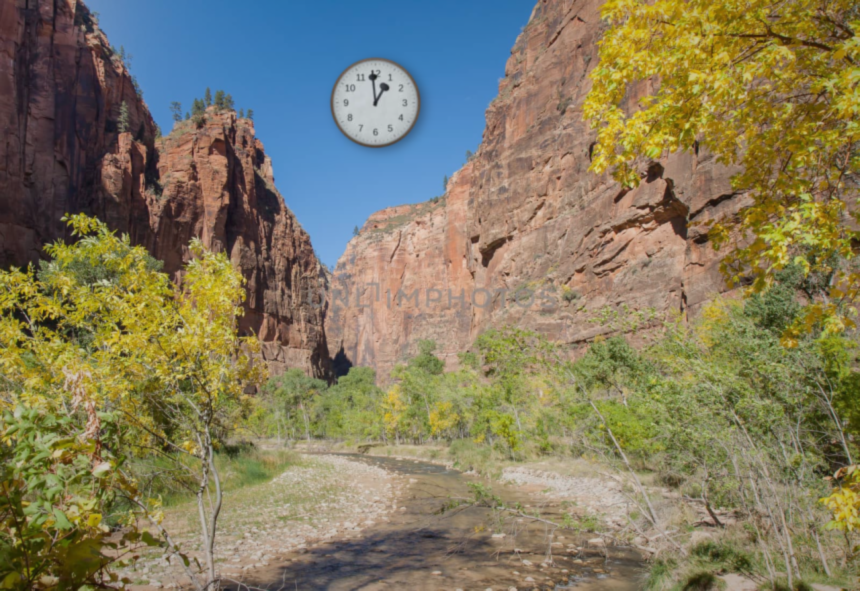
12:59
